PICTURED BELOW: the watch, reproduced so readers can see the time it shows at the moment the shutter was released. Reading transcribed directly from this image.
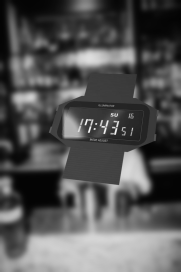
17:43:51
